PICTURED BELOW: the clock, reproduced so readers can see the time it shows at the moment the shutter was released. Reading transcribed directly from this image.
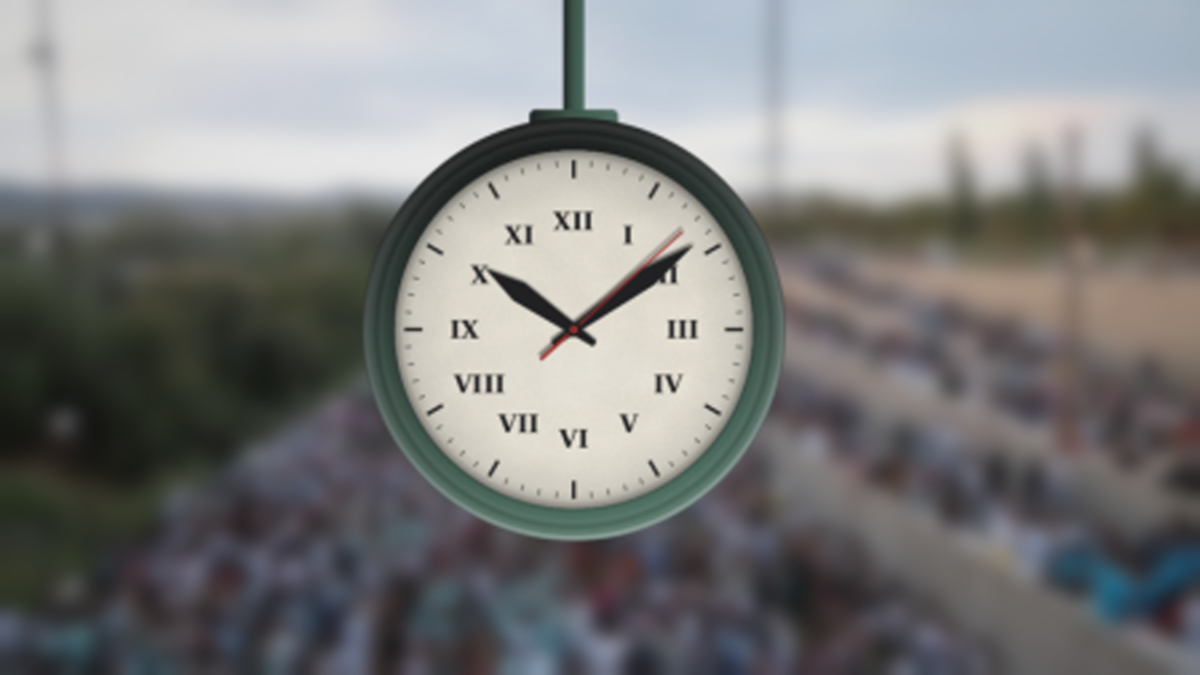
10:09:08
